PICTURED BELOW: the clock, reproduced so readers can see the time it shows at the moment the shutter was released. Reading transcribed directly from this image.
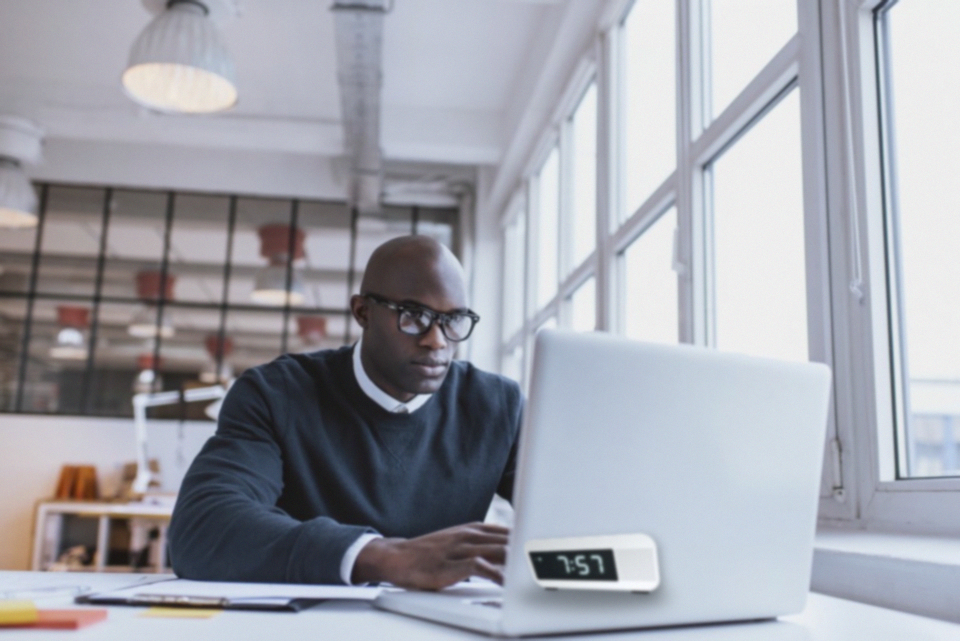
7:57
